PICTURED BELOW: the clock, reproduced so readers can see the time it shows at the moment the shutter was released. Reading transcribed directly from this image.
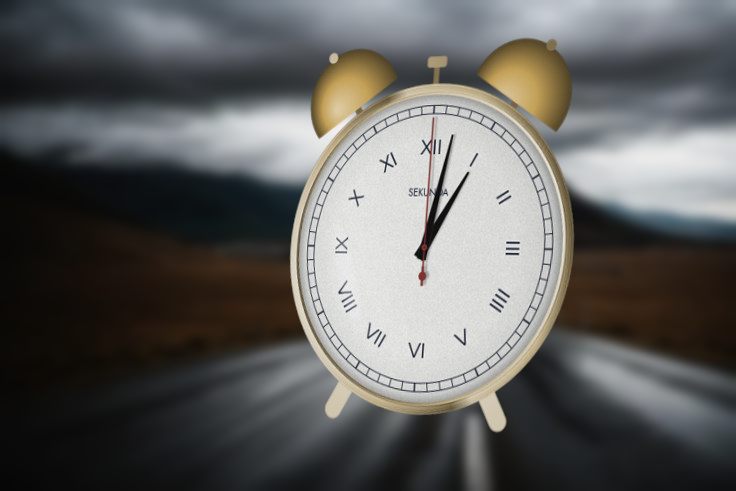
1:02:00
